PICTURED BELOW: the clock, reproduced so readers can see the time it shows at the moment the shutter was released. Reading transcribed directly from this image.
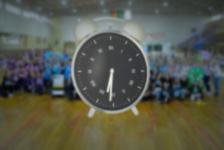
6:31
